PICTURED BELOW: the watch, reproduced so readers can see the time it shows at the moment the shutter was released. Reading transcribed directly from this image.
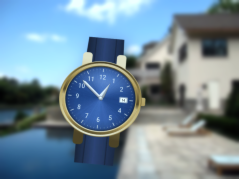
12:52
